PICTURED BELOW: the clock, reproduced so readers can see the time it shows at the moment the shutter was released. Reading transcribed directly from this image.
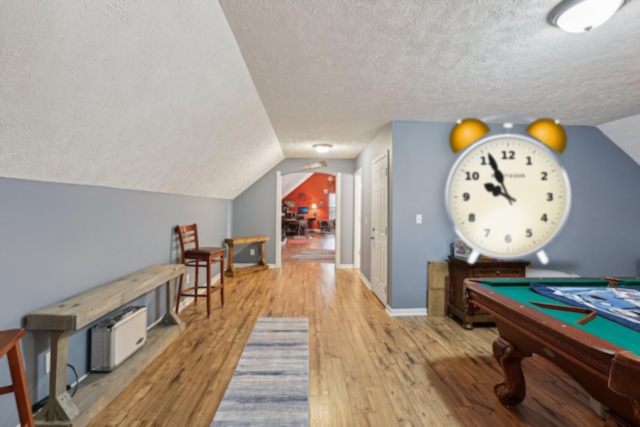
9:56
